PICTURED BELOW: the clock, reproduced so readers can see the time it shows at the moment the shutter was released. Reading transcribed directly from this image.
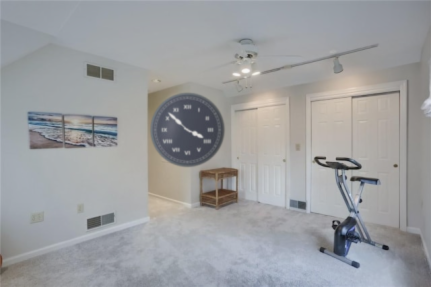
3:52
